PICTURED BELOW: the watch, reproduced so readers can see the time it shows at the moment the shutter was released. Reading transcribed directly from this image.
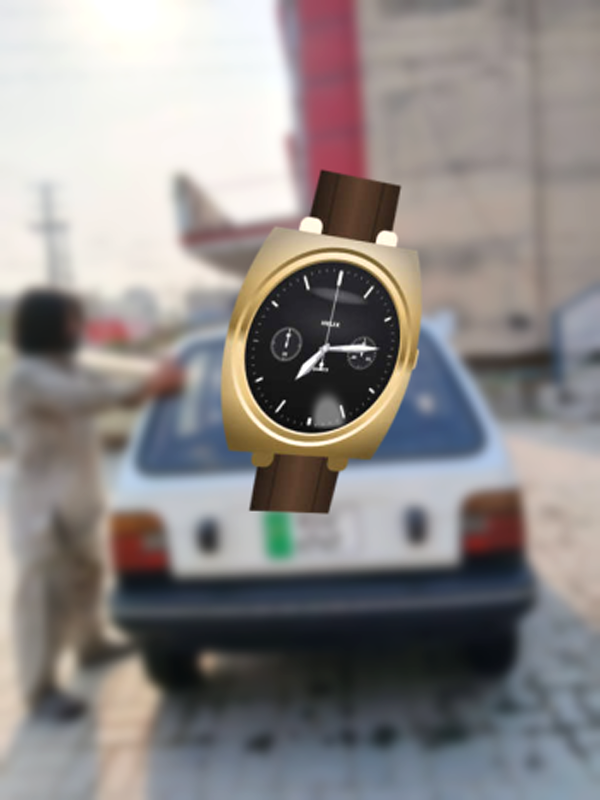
7:14
